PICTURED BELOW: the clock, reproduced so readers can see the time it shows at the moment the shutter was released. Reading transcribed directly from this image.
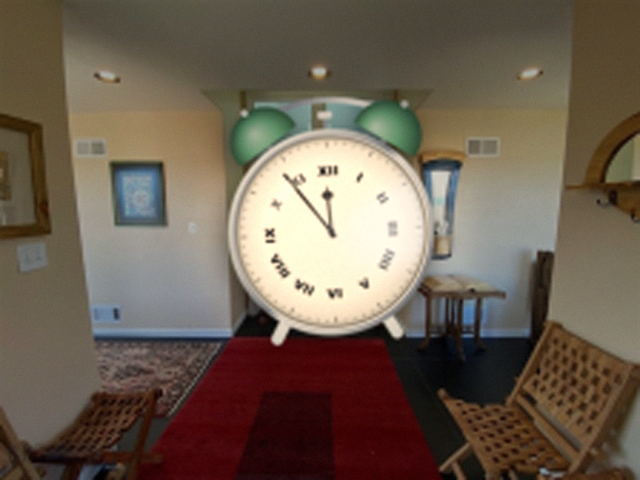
11:54
